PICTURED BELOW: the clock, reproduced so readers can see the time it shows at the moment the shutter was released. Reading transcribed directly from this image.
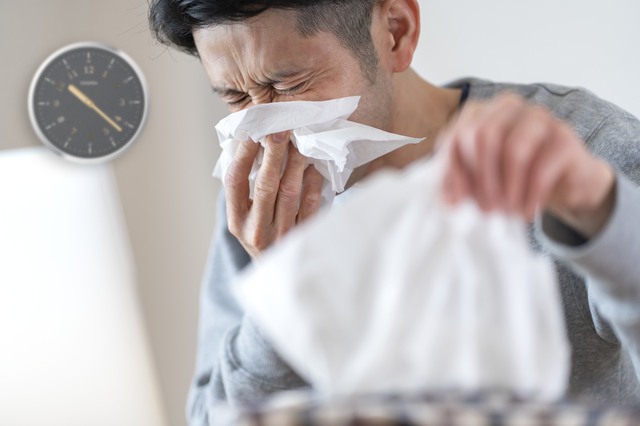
10:22
